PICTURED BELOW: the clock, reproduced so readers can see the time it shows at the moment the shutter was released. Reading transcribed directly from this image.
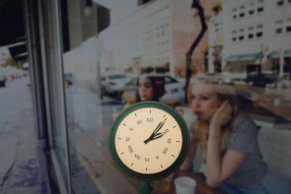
2:06
